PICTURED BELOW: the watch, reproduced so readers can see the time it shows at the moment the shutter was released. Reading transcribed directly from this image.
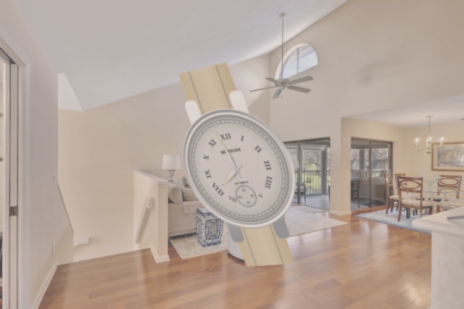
7:58
